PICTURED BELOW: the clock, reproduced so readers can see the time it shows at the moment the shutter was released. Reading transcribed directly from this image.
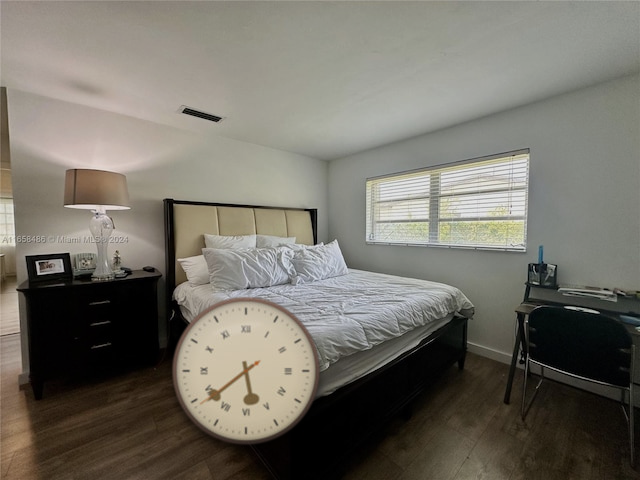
5:38:39
